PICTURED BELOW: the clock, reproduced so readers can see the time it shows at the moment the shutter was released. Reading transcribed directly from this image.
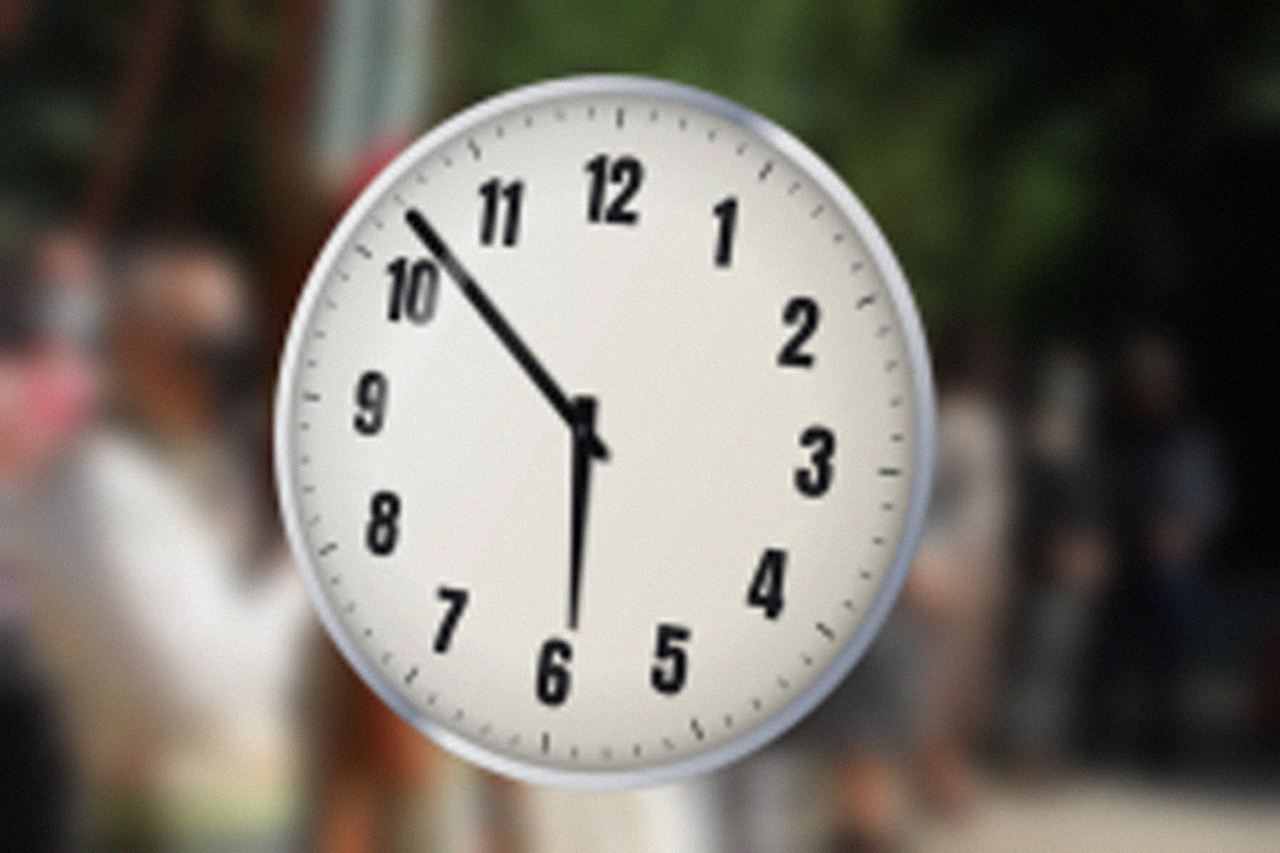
5:52
